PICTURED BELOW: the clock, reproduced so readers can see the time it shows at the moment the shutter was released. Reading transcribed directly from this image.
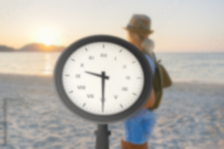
9:30
